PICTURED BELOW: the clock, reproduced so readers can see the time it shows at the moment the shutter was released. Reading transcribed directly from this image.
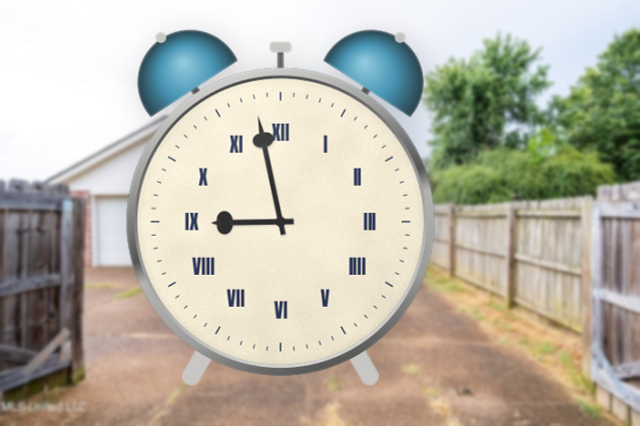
8:58
